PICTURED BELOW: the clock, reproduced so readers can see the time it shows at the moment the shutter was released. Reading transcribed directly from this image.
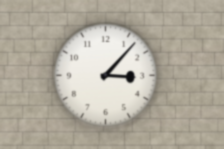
3:07
